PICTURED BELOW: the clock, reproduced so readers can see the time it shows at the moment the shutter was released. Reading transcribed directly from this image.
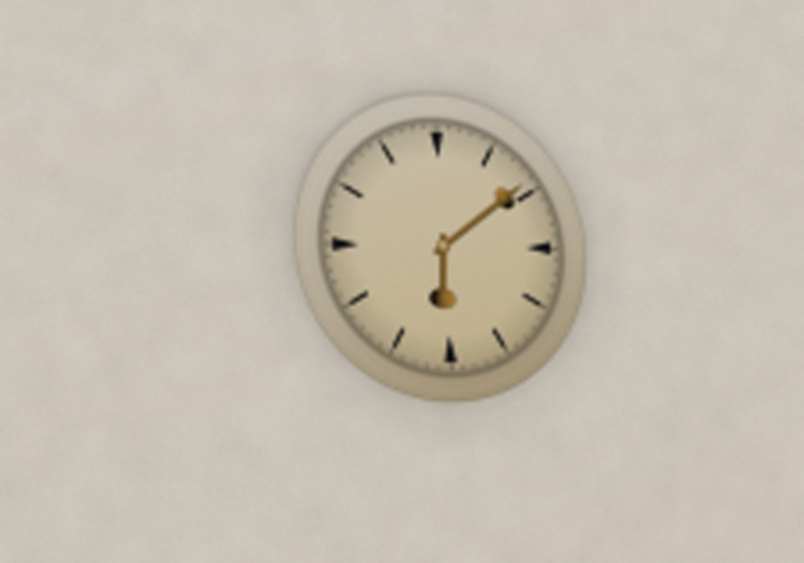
6:09
